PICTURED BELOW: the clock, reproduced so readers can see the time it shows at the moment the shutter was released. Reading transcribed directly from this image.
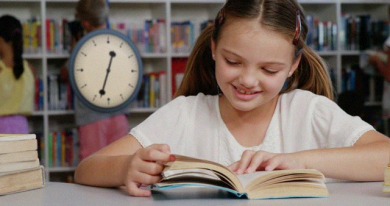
12:33
